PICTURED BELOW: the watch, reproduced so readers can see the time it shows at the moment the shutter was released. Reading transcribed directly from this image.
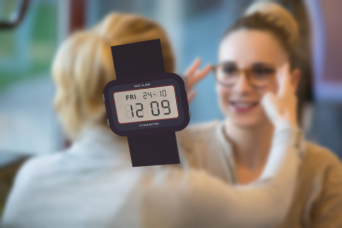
12:09
